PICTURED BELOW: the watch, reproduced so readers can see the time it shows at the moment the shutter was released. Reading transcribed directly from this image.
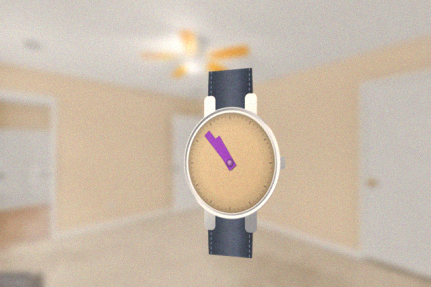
10:53
